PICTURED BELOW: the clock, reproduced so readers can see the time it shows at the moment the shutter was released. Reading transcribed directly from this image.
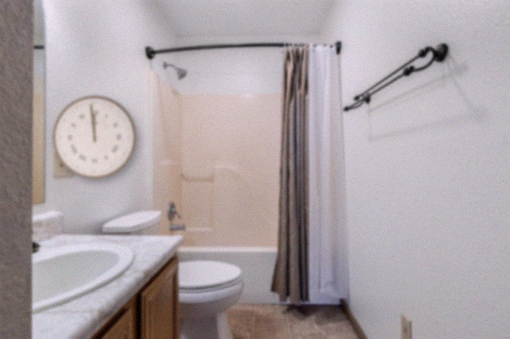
11:59
